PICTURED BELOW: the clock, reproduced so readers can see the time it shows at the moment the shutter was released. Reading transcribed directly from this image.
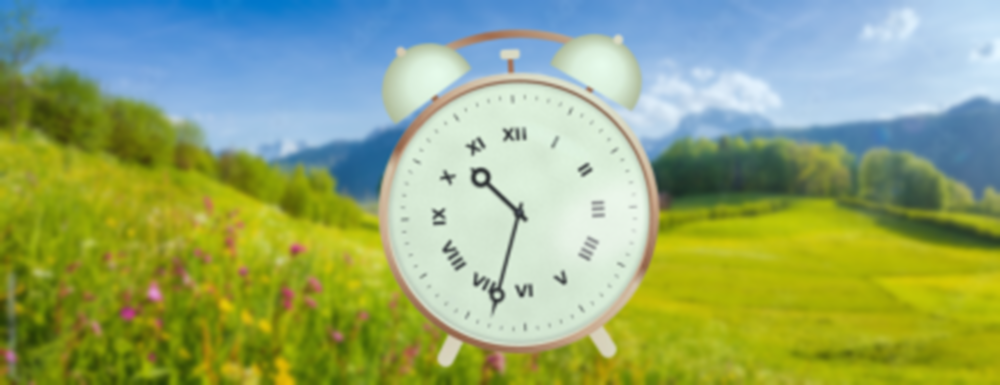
10:33
